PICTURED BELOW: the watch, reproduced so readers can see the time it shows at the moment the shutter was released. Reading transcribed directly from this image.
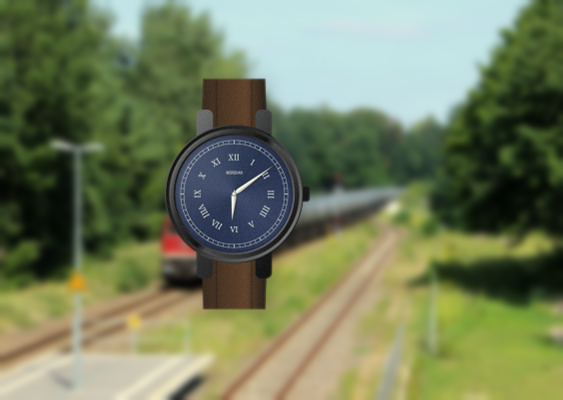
6:09
